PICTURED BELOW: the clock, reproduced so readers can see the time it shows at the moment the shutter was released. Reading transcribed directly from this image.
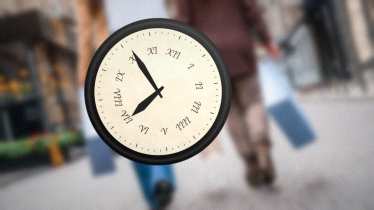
6:51
